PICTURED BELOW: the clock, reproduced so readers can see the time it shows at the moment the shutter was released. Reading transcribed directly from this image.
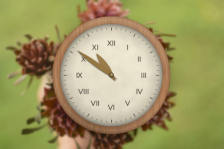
10:51
